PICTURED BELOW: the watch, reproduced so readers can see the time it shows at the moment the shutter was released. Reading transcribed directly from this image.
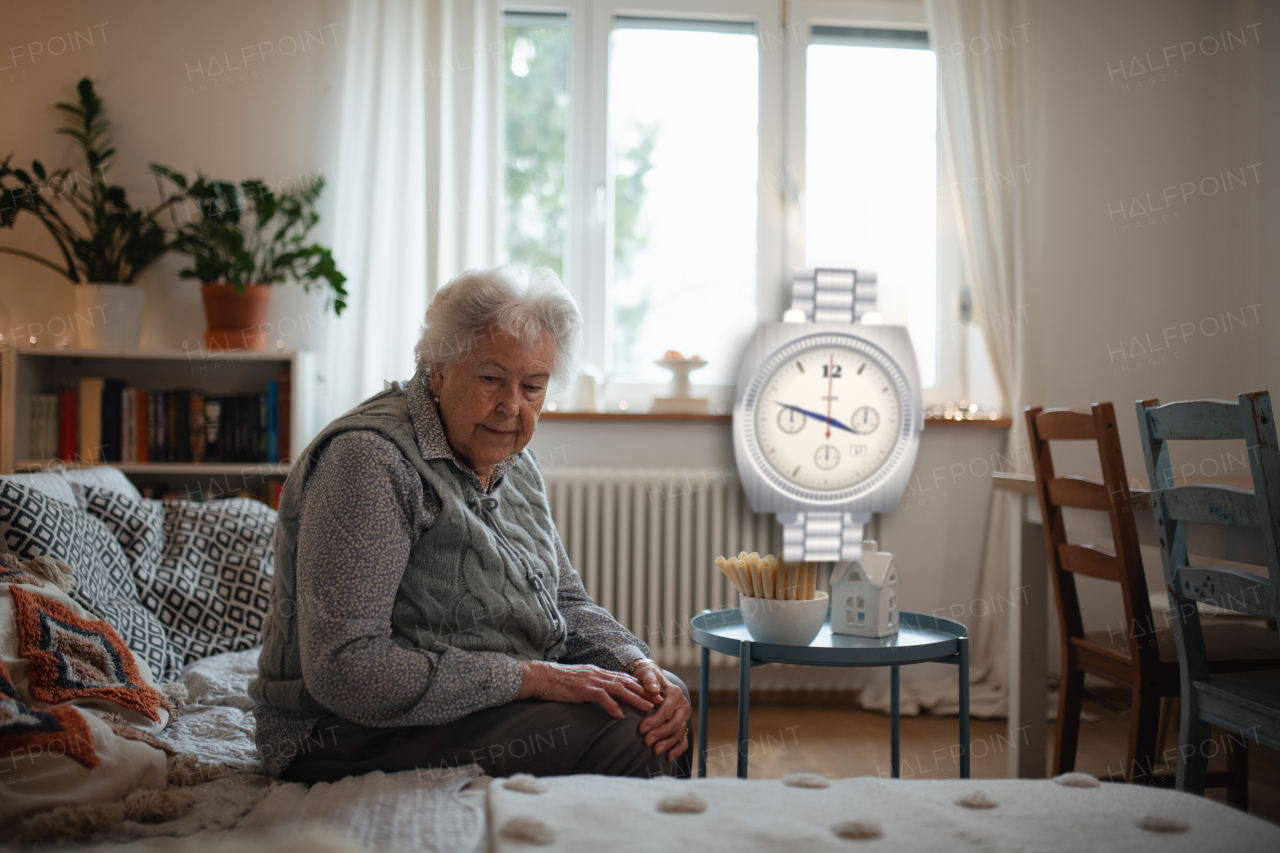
3:48
